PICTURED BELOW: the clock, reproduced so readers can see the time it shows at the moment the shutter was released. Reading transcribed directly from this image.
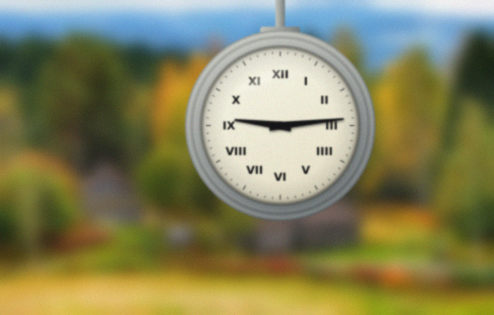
9:14
